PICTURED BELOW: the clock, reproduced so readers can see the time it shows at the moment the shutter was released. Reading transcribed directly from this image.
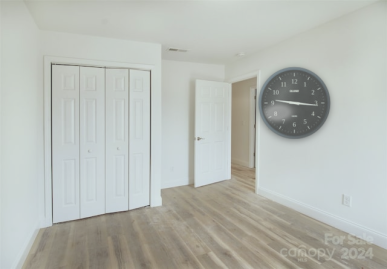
9:16
